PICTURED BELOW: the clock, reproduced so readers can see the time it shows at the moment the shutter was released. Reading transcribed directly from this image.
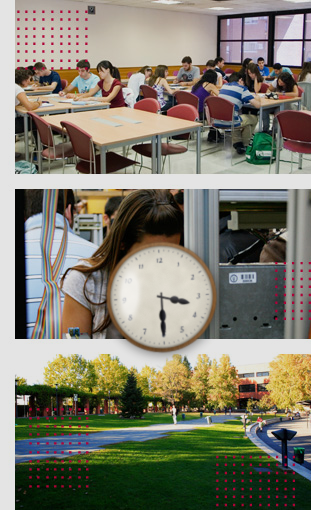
3:30
